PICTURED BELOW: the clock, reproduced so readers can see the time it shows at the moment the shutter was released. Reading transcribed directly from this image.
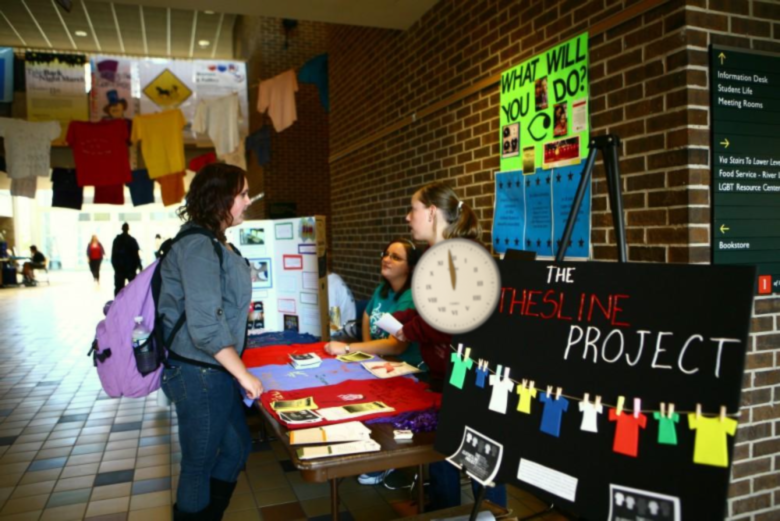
11:59
